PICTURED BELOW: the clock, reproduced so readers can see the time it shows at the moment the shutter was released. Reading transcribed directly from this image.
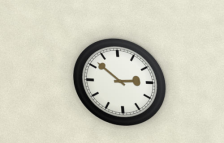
2:52
